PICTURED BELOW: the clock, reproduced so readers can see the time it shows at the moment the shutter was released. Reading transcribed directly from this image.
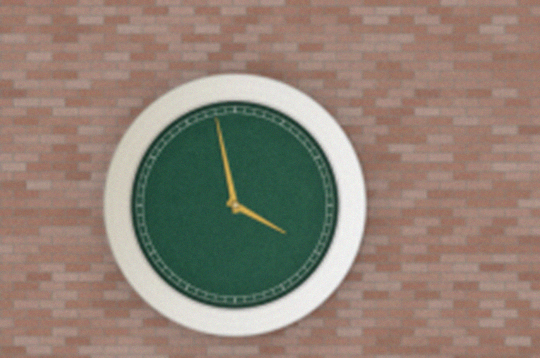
3:58
